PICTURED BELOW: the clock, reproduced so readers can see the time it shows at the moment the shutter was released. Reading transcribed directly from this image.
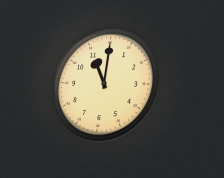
11:00
